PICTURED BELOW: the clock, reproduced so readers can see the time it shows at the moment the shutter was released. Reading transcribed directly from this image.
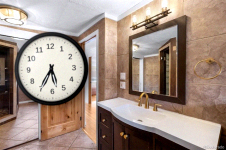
5:35
